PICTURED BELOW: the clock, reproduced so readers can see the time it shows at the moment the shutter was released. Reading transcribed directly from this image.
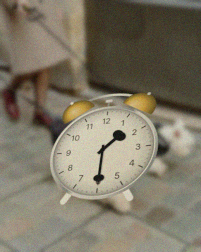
1:30
